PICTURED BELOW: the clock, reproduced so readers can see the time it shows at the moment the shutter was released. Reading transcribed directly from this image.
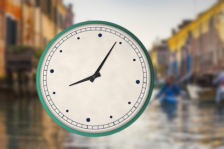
8:04
